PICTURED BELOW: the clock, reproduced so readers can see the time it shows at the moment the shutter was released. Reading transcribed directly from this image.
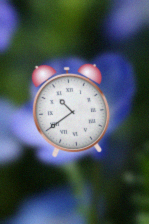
10:40
